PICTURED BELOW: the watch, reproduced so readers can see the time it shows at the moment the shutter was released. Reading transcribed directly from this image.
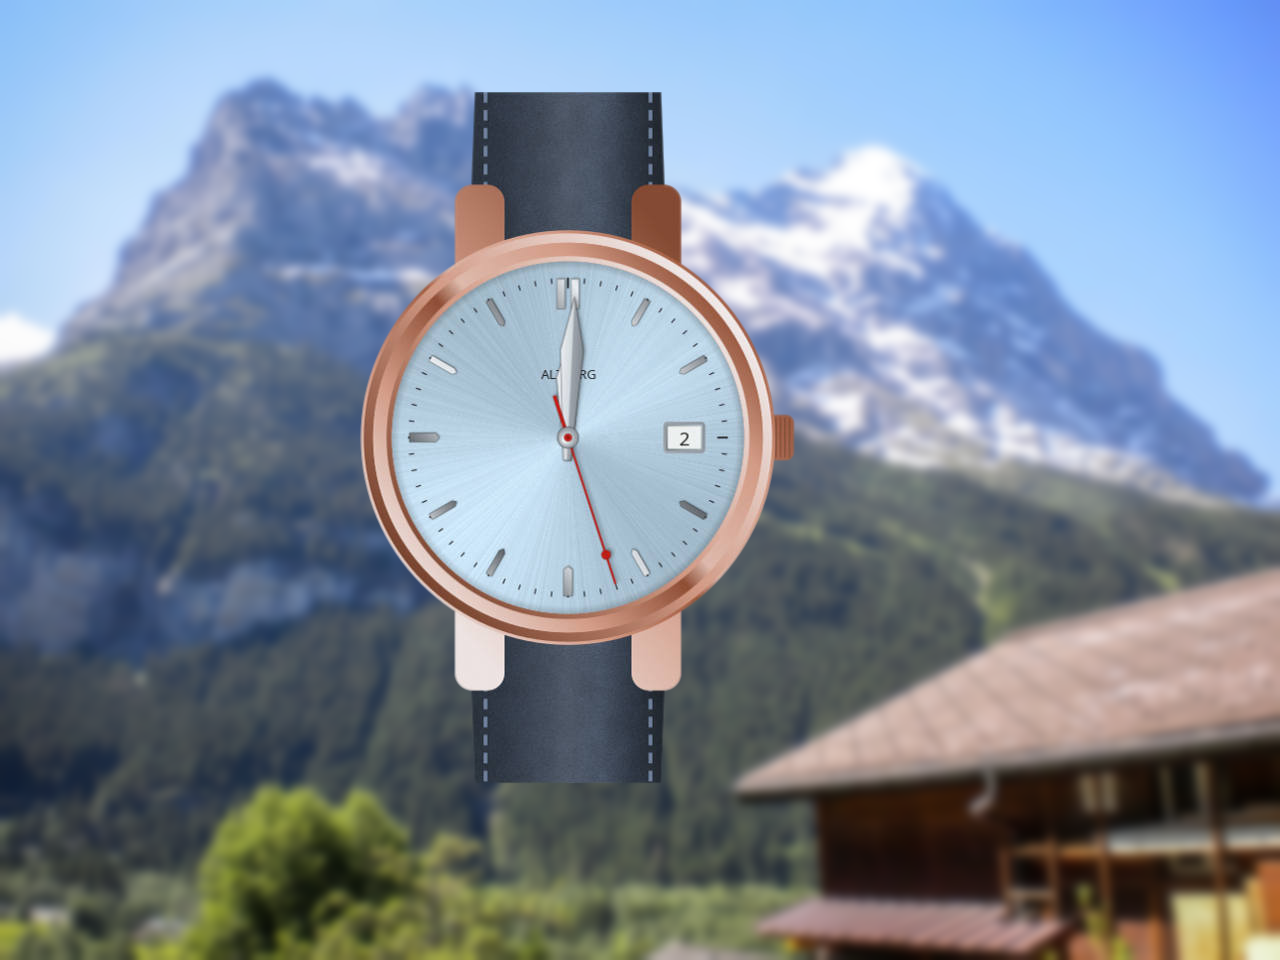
12:00:27
